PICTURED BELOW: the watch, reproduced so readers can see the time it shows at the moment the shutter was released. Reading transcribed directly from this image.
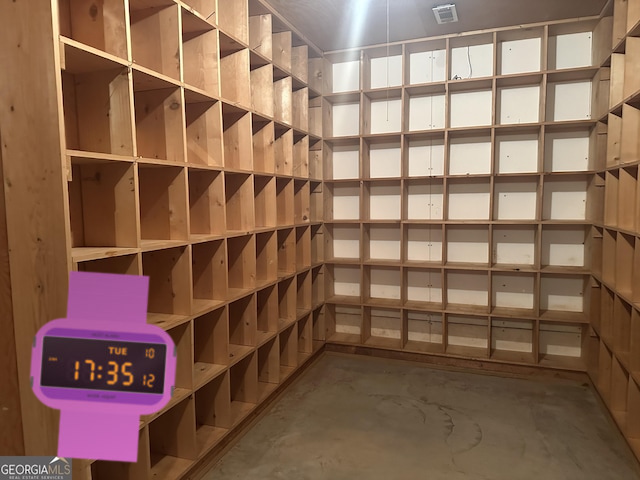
17:35:12
